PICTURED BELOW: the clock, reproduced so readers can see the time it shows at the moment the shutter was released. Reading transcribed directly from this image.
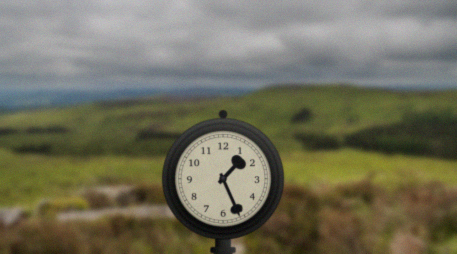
1:26
